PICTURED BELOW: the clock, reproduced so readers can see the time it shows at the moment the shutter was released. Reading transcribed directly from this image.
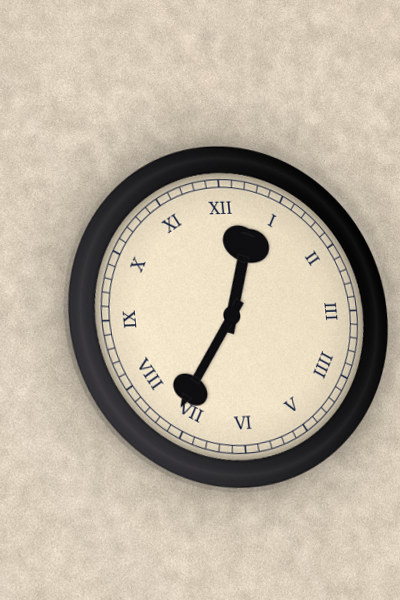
12:36
